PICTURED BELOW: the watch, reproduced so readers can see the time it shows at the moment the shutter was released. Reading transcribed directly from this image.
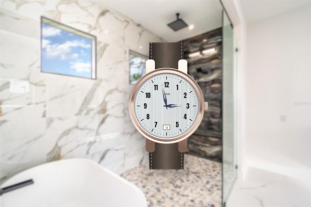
2:58
